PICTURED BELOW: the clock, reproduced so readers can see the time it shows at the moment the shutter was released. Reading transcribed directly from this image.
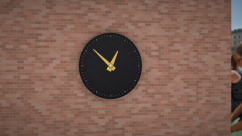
12:52
